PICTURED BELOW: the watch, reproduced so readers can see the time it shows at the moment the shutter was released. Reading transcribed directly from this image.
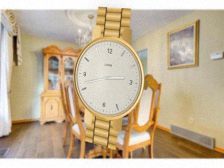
2:42
